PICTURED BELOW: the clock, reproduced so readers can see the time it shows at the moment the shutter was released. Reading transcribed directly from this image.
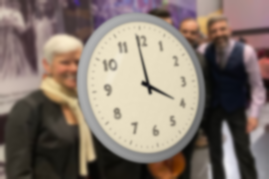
3:59
